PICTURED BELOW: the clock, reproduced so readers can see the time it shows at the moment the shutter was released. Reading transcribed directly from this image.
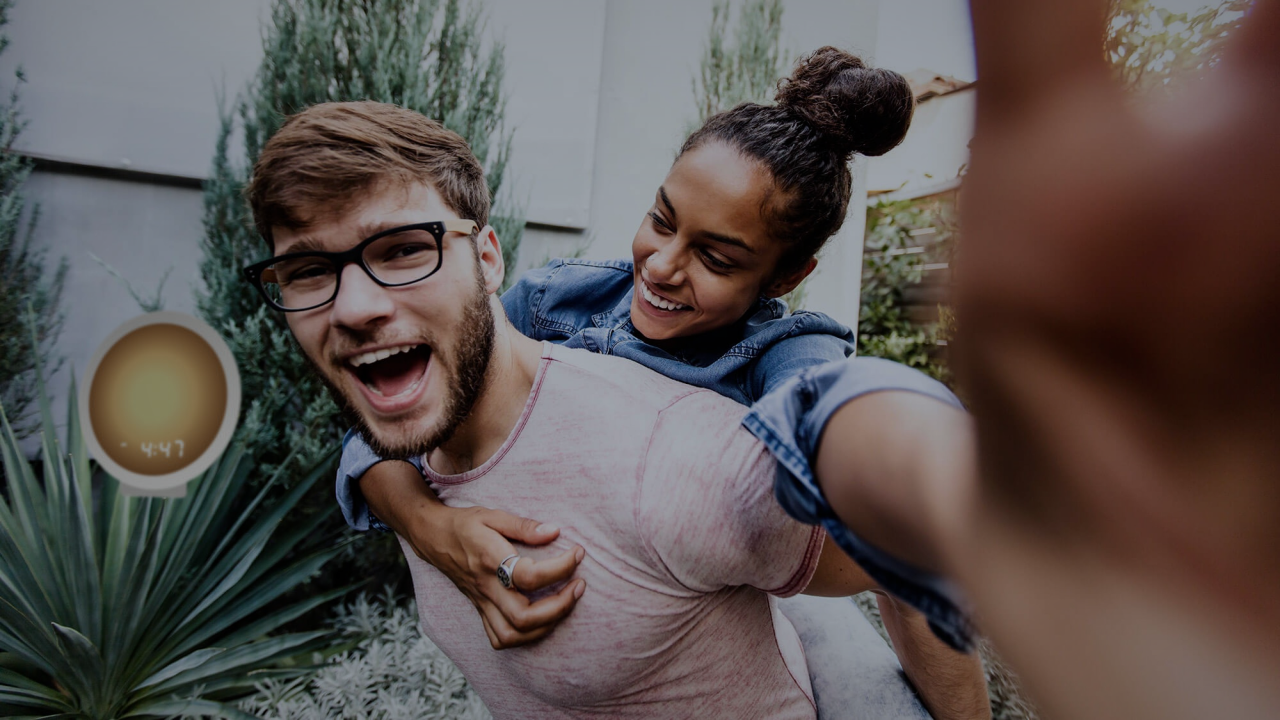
4:47
